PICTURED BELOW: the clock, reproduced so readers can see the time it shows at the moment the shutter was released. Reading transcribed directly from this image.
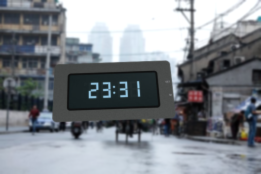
23:31
